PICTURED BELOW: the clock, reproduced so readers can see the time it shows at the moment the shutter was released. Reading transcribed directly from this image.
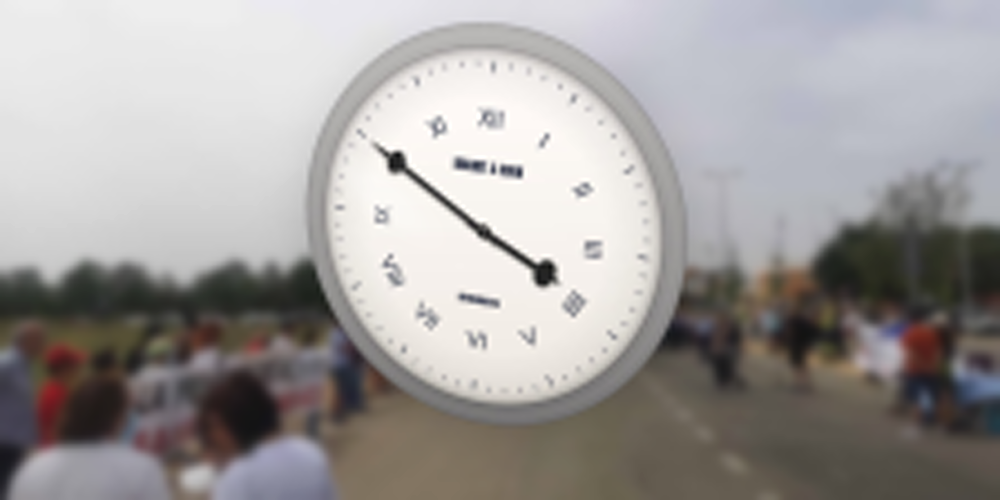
3:50
